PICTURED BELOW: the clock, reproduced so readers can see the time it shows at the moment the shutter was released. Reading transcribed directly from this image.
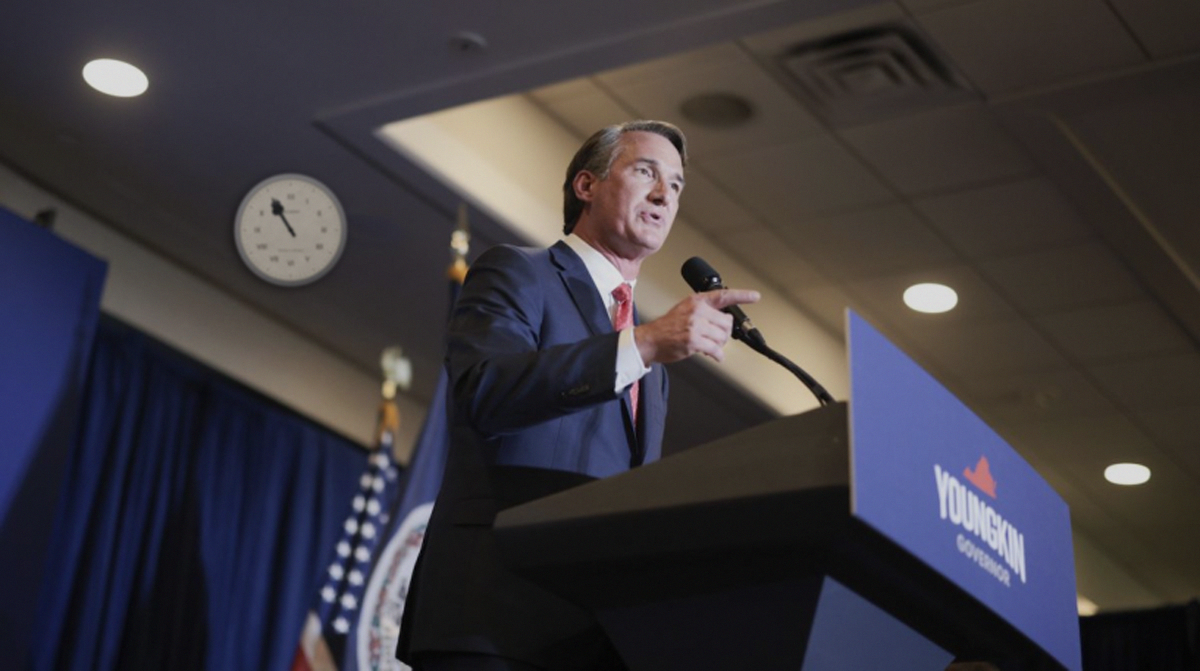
10:55
